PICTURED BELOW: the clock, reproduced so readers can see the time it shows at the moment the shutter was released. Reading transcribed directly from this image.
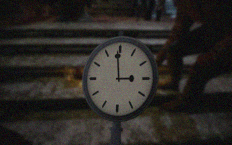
2:59
